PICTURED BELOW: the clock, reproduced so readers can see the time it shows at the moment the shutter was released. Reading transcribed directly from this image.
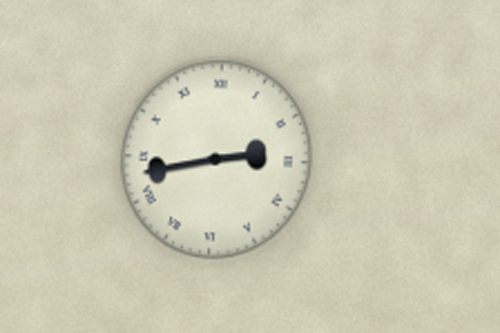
2:43
